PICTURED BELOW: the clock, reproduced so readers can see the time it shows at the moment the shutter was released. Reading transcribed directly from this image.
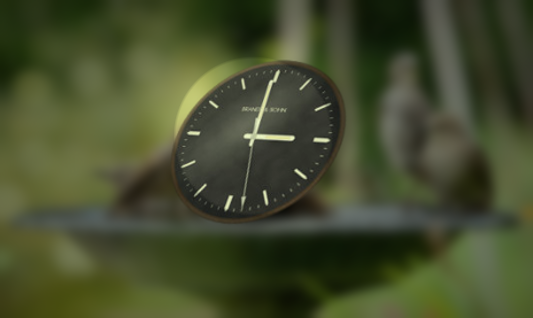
2:59:28
